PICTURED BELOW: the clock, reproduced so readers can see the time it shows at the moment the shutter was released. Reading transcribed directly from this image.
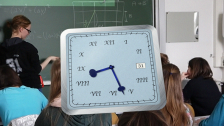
8:27
